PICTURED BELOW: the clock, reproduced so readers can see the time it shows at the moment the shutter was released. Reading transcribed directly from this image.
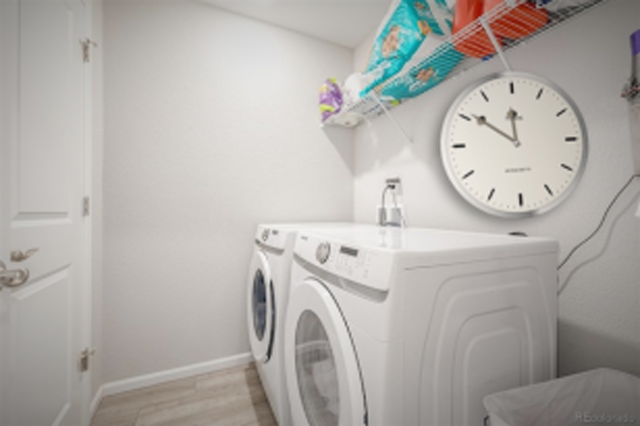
11:51
